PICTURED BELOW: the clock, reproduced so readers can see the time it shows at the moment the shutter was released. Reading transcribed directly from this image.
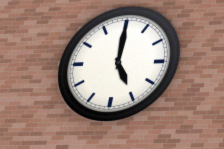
5:00
